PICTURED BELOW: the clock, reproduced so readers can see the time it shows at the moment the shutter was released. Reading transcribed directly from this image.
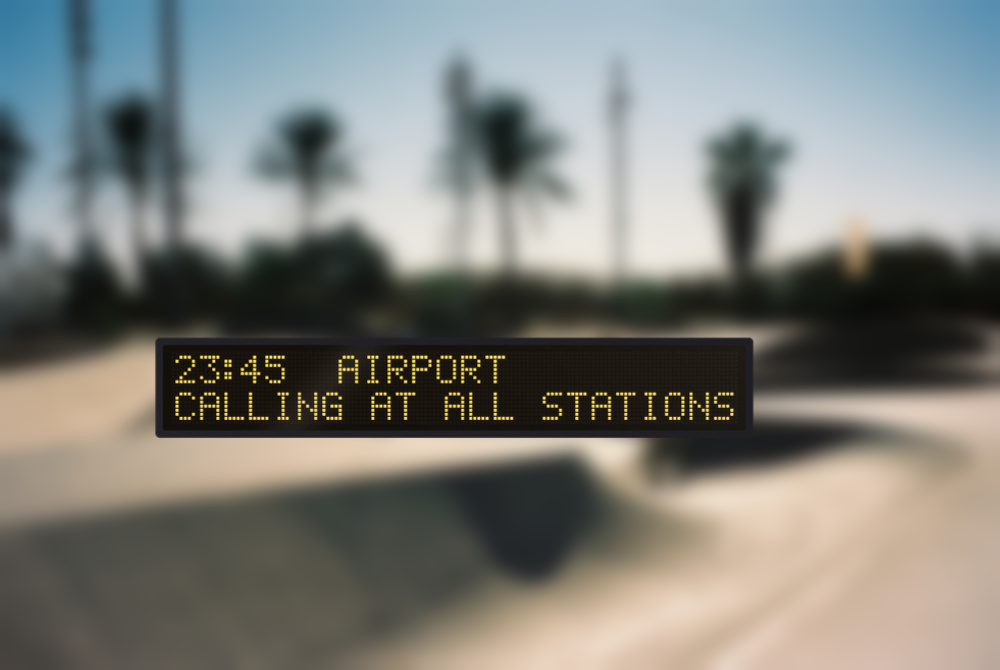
23:45
